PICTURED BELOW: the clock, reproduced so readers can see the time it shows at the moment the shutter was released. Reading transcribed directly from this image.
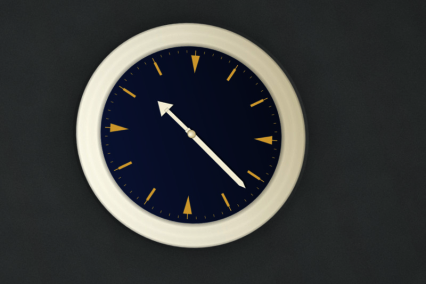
10:22
